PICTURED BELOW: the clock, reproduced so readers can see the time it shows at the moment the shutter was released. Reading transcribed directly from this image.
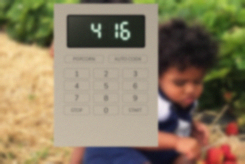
4:16
